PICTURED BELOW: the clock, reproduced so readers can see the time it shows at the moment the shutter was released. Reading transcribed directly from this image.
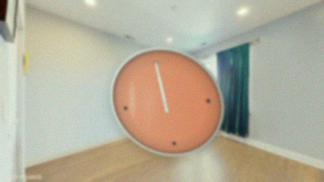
12:00
